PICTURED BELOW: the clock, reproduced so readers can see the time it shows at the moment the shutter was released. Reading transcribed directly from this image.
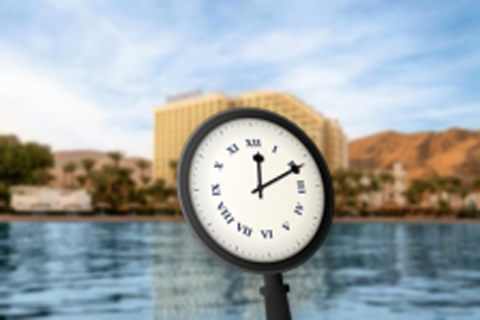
12:11
